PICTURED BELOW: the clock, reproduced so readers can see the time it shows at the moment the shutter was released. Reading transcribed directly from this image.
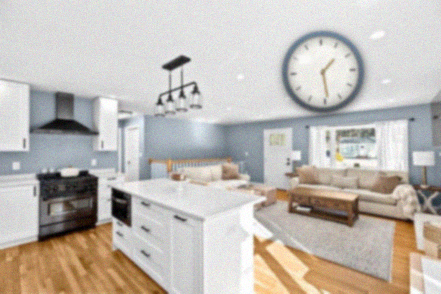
1:29
